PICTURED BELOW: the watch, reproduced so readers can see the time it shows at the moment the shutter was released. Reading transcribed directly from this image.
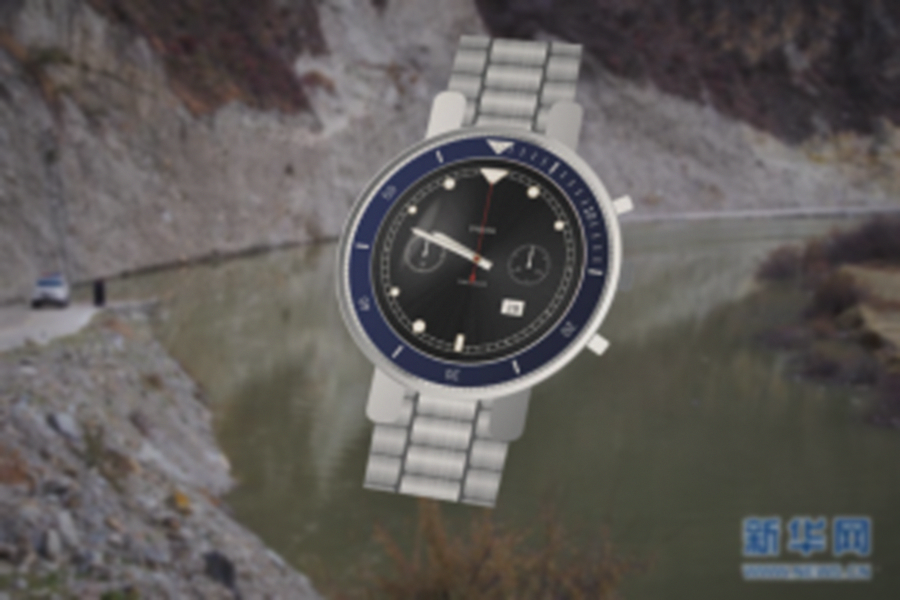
9:48
